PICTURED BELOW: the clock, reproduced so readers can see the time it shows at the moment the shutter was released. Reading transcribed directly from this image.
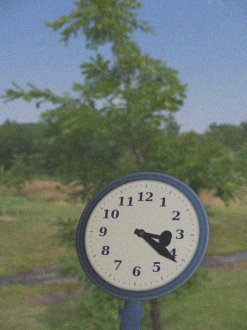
3:21
